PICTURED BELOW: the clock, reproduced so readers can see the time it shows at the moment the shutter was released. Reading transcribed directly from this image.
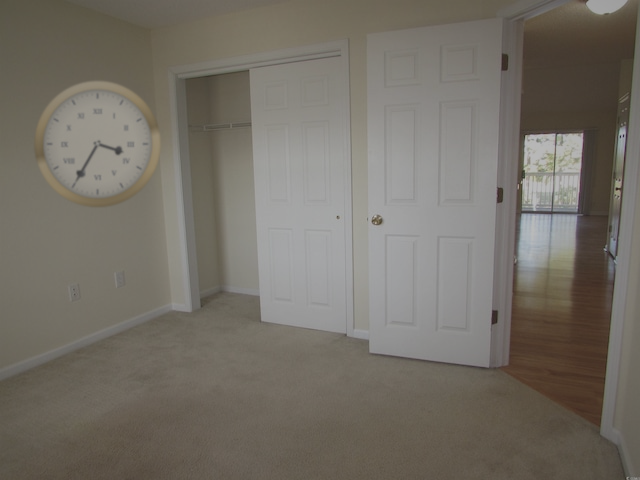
3:35
